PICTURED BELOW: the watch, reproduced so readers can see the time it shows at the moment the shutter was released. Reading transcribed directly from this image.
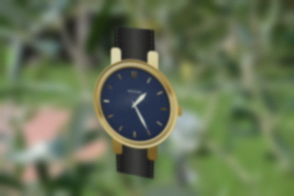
1:25
